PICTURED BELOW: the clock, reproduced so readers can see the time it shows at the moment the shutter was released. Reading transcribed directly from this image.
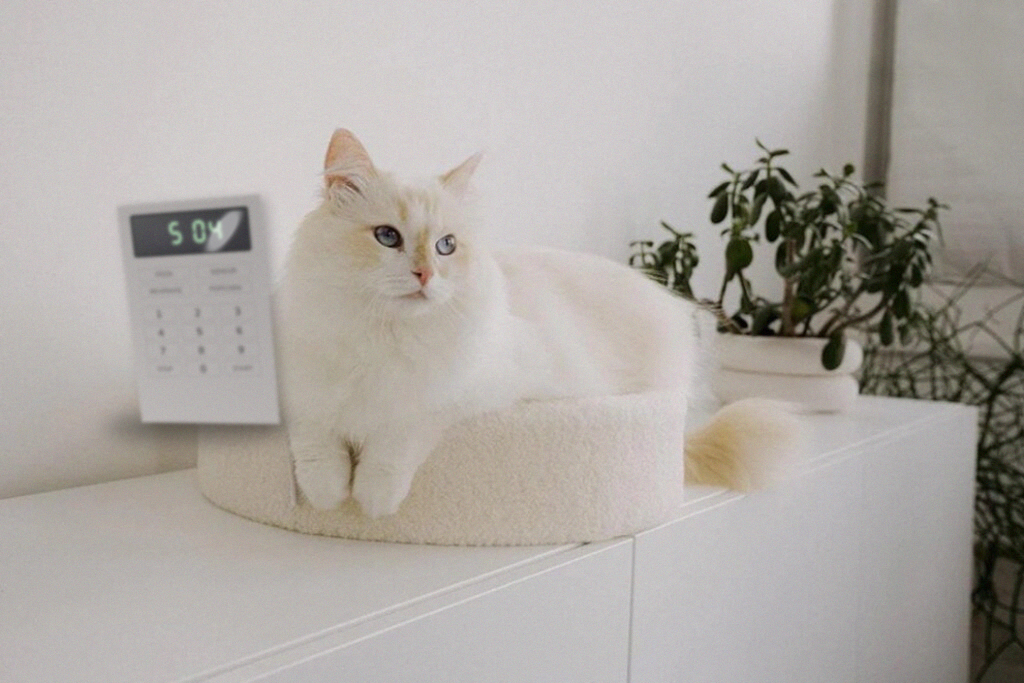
5:04
